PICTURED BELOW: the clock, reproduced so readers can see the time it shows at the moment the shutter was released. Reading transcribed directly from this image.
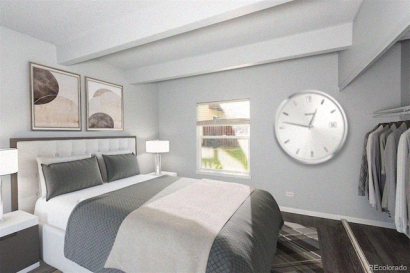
12:47
